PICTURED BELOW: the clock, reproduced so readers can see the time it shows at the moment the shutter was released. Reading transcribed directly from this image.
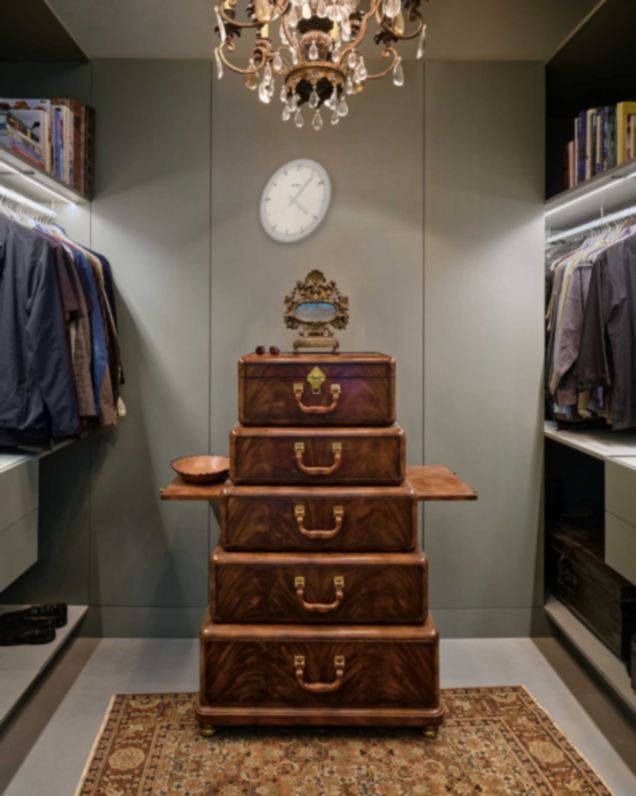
4:06
